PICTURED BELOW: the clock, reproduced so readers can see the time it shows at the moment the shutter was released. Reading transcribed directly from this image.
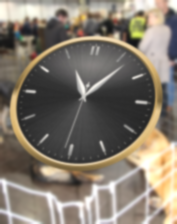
11:06:31
